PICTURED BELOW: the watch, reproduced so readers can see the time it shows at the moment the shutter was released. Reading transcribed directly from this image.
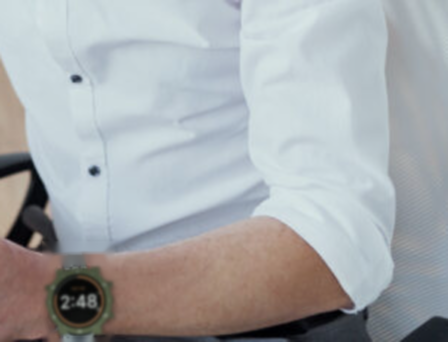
2:48
